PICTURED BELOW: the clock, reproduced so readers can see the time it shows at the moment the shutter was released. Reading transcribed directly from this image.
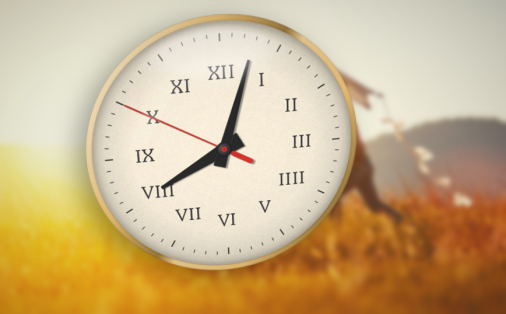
8:02:50
